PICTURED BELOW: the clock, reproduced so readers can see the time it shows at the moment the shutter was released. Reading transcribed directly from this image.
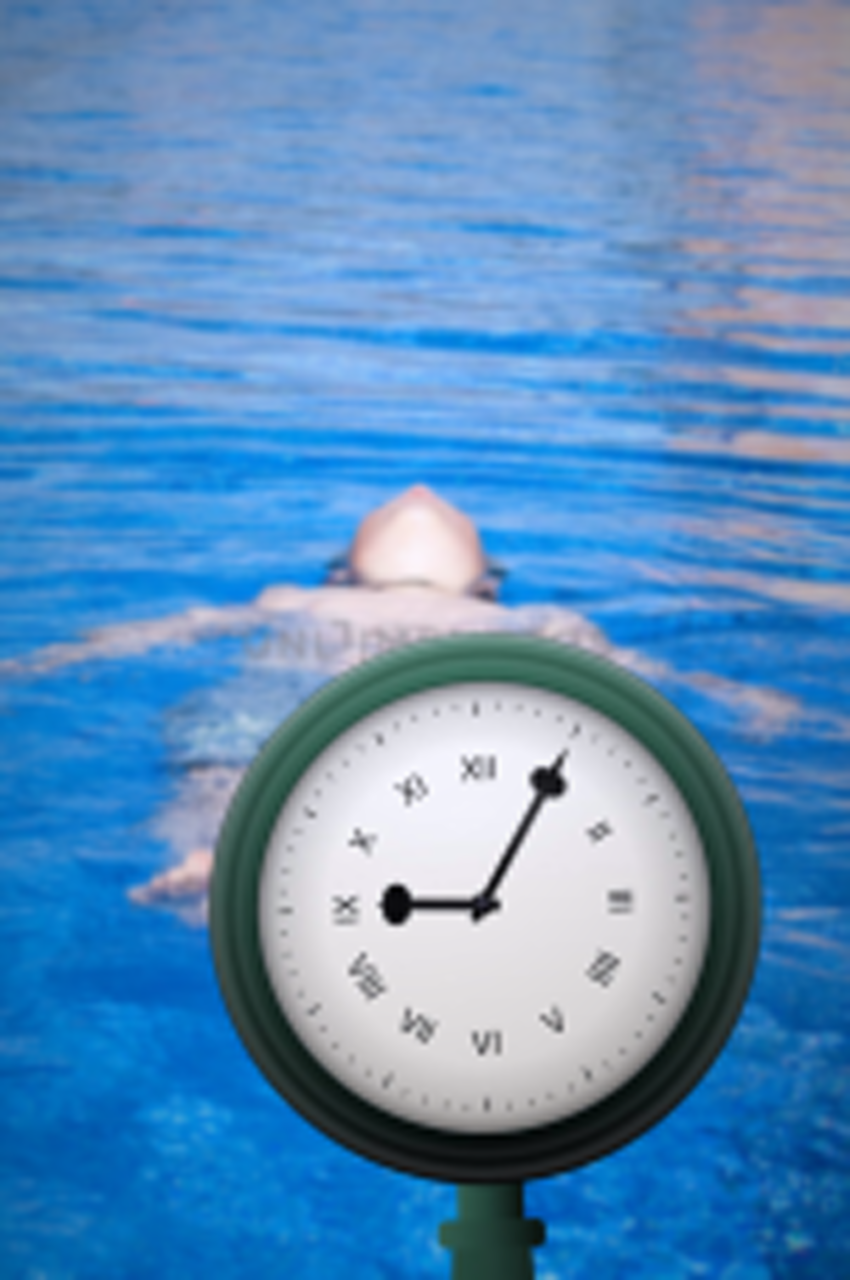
9:05
